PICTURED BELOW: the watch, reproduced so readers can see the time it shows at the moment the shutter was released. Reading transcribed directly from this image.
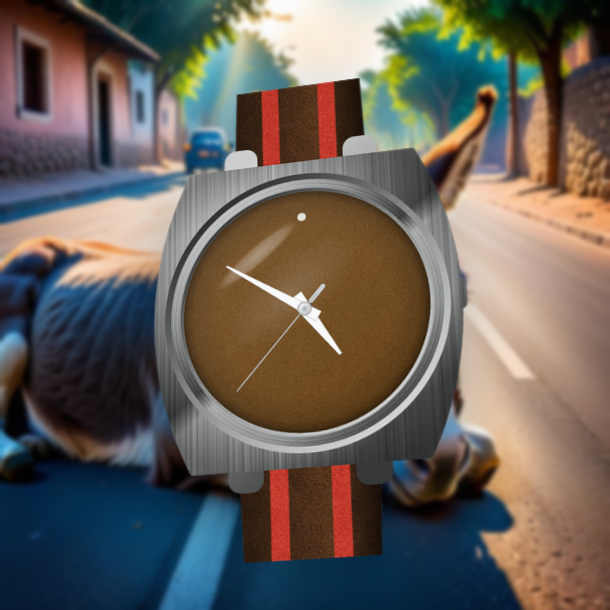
4:50:37
